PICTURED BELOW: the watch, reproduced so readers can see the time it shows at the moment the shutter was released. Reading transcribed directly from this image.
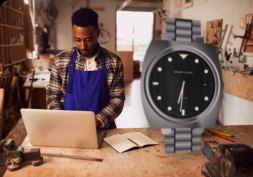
6:31
